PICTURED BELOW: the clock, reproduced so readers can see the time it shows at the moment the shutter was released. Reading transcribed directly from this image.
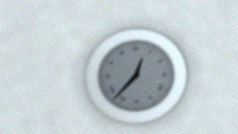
12:37
